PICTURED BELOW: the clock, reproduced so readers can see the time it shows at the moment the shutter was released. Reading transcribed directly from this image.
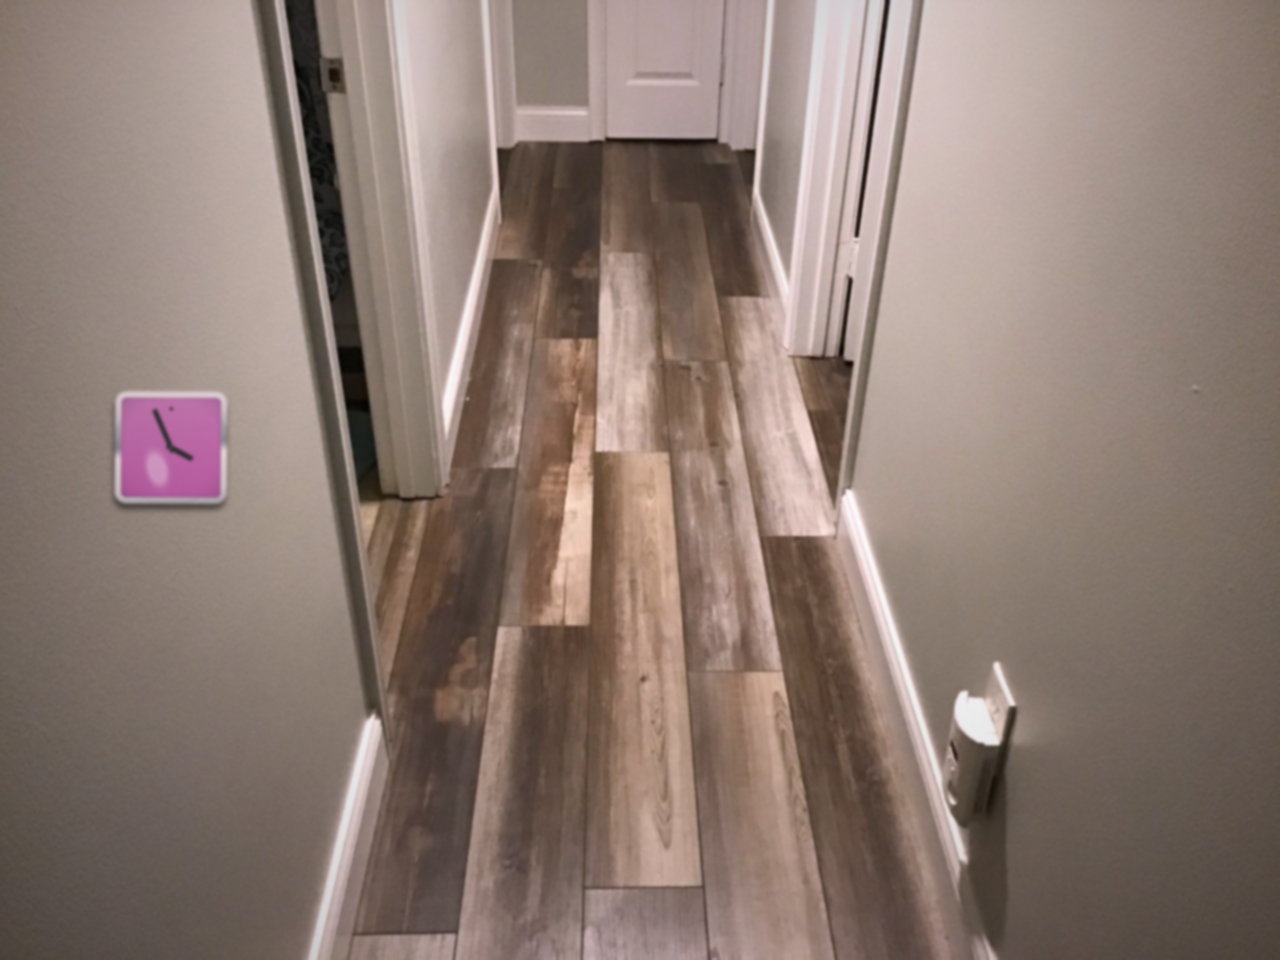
3:56
